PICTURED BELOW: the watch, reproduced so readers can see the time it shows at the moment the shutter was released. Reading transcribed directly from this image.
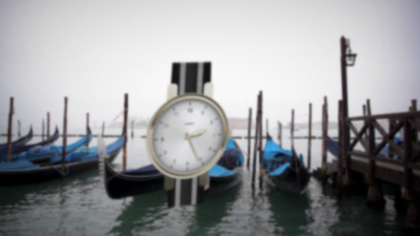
2:26
